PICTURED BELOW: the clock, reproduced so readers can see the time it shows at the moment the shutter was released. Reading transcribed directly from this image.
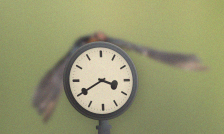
3:40
